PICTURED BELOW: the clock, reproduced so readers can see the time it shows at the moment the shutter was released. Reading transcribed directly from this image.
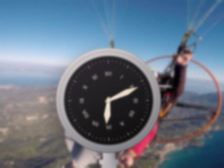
6:11
